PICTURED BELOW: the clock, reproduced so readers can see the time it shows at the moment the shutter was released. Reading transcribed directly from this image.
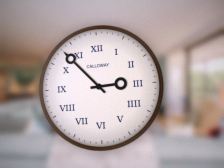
2:53
